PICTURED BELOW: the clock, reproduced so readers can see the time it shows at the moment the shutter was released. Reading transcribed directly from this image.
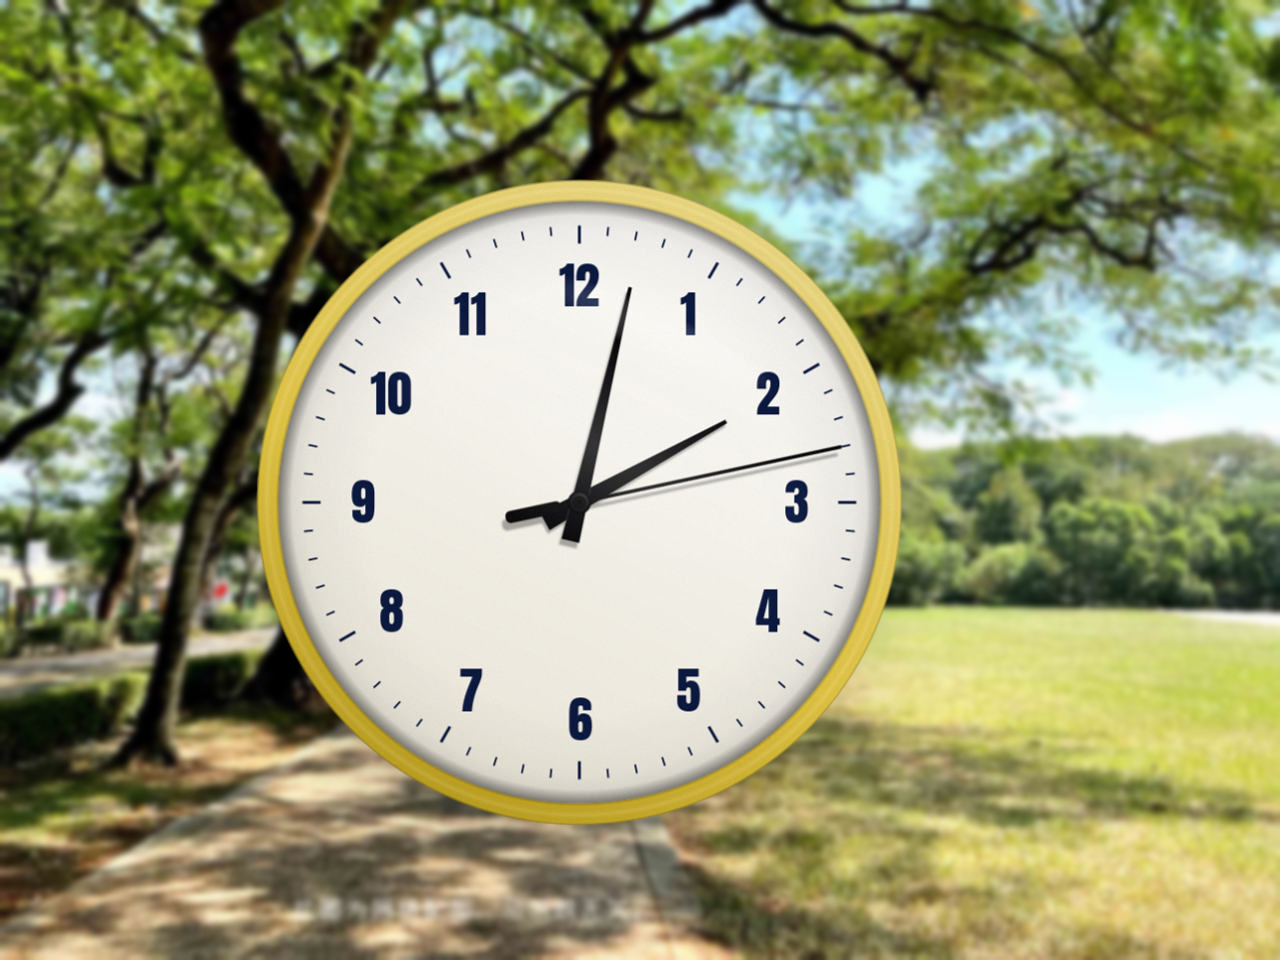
2:02:13
